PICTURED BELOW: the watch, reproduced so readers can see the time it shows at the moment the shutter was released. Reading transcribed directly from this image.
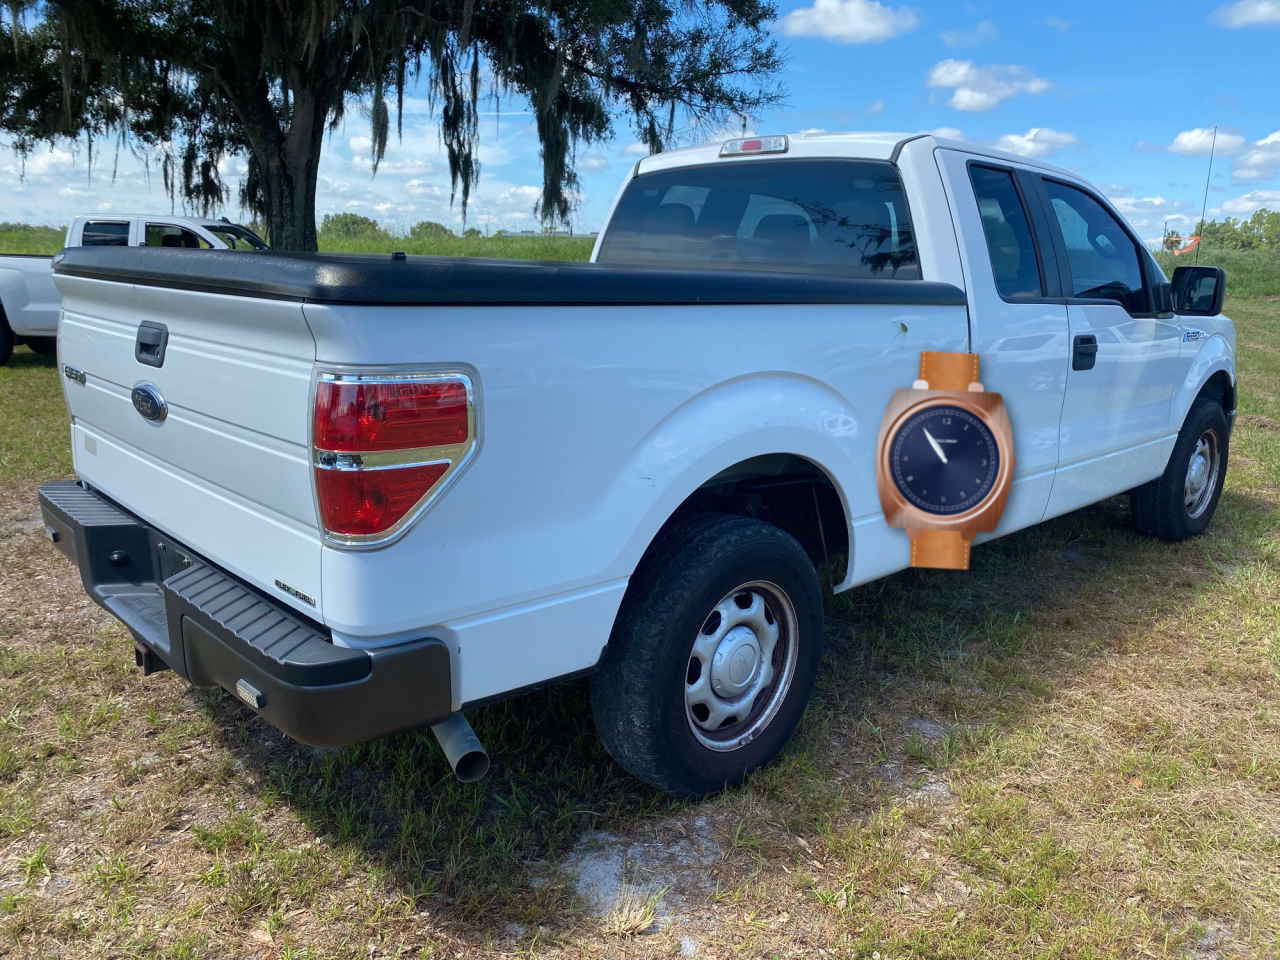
10:54
